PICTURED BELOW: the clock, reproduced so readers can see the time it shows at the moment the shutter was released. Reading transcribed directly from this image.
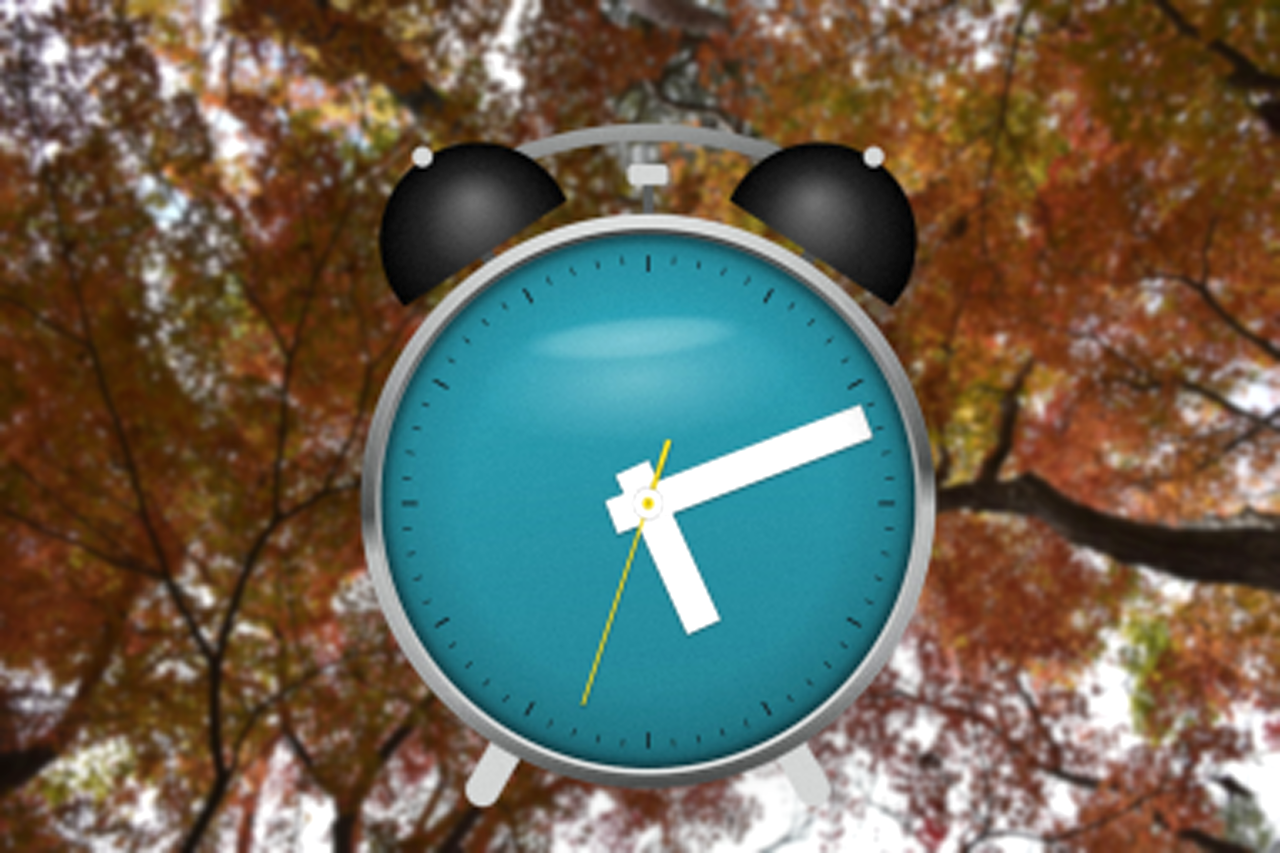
5:11:33
